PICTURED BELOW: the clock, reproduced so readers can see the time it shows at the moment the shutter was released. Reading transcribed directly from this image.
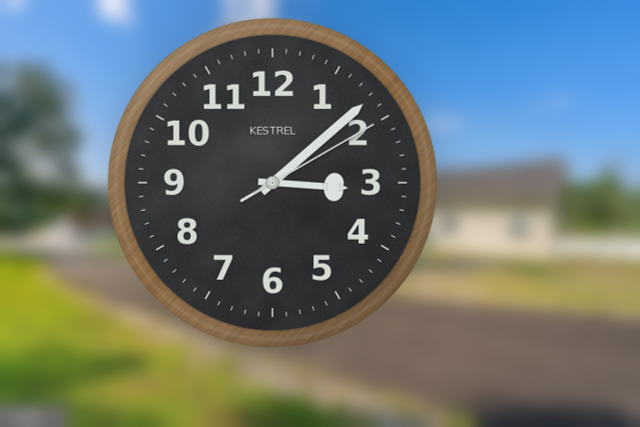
3:08:10
